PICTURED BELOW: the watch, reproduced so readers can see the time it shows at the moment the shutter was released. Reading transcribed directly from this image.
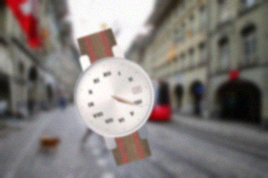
4:21
